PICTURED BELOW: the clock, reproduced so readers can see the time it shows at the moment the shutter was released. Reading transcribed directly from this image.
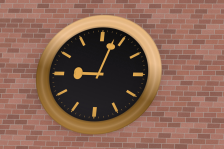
9:03
